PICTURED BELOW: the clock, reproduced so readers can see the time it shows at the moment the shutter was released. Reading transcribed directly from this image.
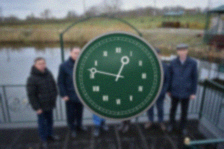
12:47
